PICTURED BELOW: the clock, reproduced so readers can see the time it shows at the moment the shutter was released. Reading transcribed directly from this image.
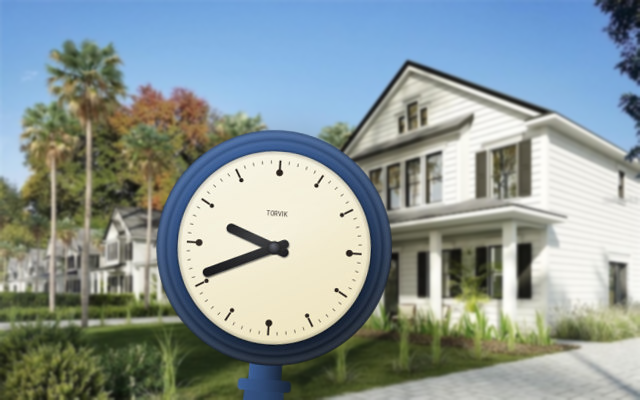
9:41
